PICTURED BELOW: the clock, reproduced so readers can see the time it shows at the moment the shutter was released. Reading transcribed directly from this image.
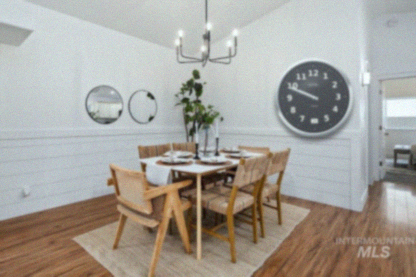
9:49
